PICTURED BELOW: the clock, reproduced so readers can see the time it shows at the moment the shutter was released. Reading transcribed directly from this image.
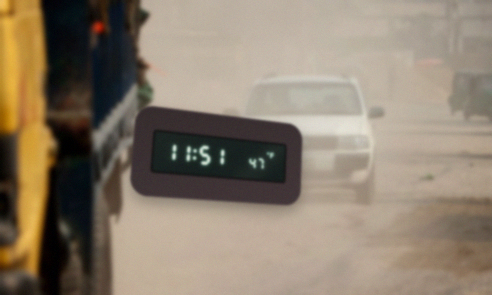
11:51
